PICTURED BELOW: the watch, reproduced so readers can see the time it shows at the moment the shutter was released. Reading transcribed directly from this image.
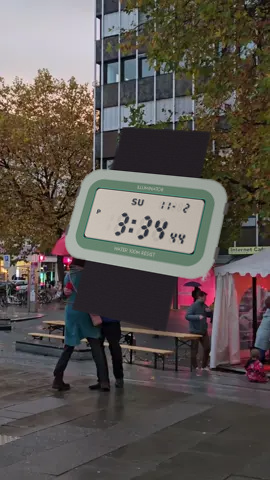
3:34:44
